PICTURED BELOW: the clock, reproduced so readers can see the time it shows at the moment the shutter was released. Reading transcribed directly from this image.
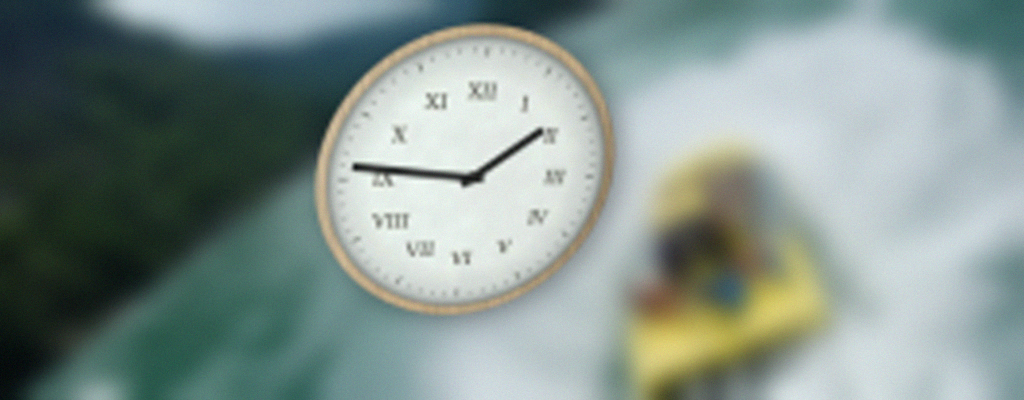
1:46
